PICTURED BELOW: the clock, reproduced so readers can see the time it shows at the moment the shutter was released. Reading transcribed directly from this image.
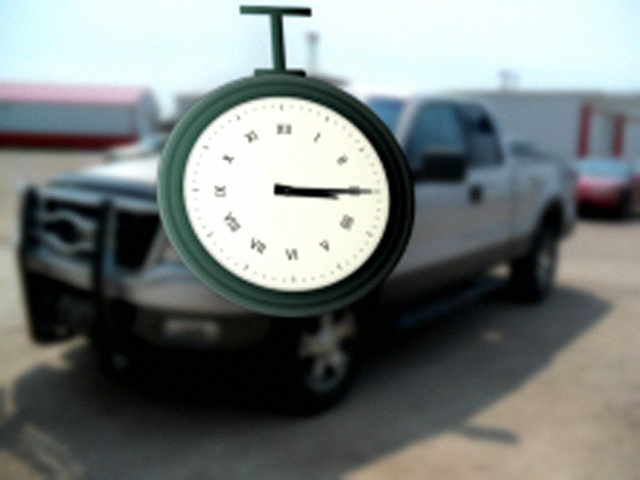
3:15
